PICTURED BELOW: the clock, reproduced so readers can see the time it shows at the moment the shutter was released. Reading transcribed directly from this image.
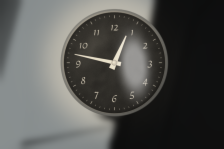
12:47
